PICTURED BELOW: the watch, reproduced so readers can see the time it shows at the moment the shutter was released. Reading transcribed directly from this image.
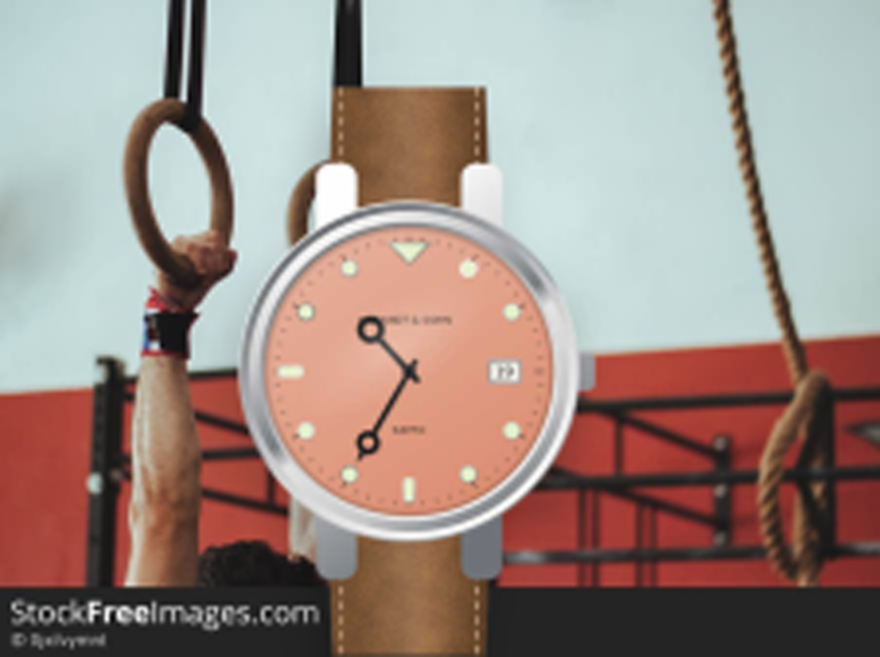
10:35
